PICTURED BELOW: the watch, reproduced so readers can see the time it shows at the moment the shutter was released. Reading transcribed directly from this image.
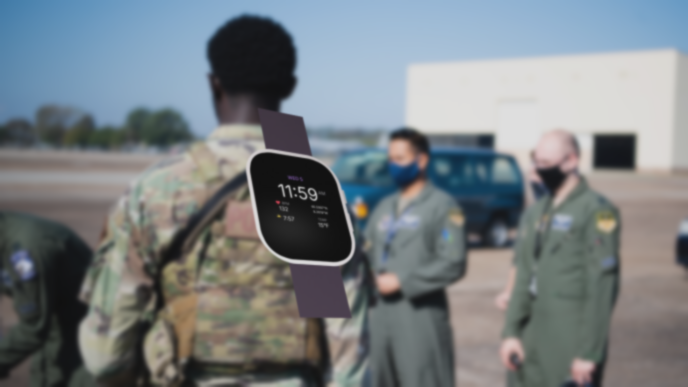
11:59
